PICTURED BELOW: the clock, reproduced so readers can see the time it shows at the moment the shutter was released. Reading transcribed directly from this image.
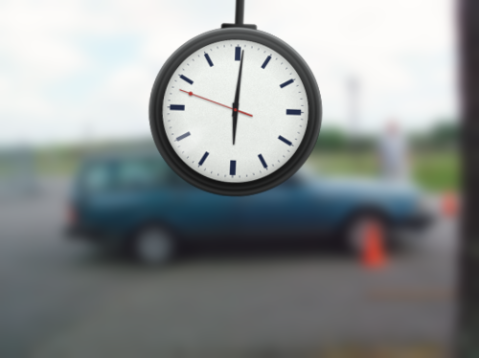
6:00:48
